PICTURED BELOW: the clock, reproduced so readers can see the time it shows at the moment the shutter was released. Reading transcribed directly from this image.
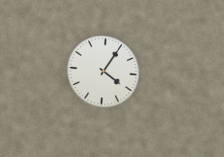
4:05
